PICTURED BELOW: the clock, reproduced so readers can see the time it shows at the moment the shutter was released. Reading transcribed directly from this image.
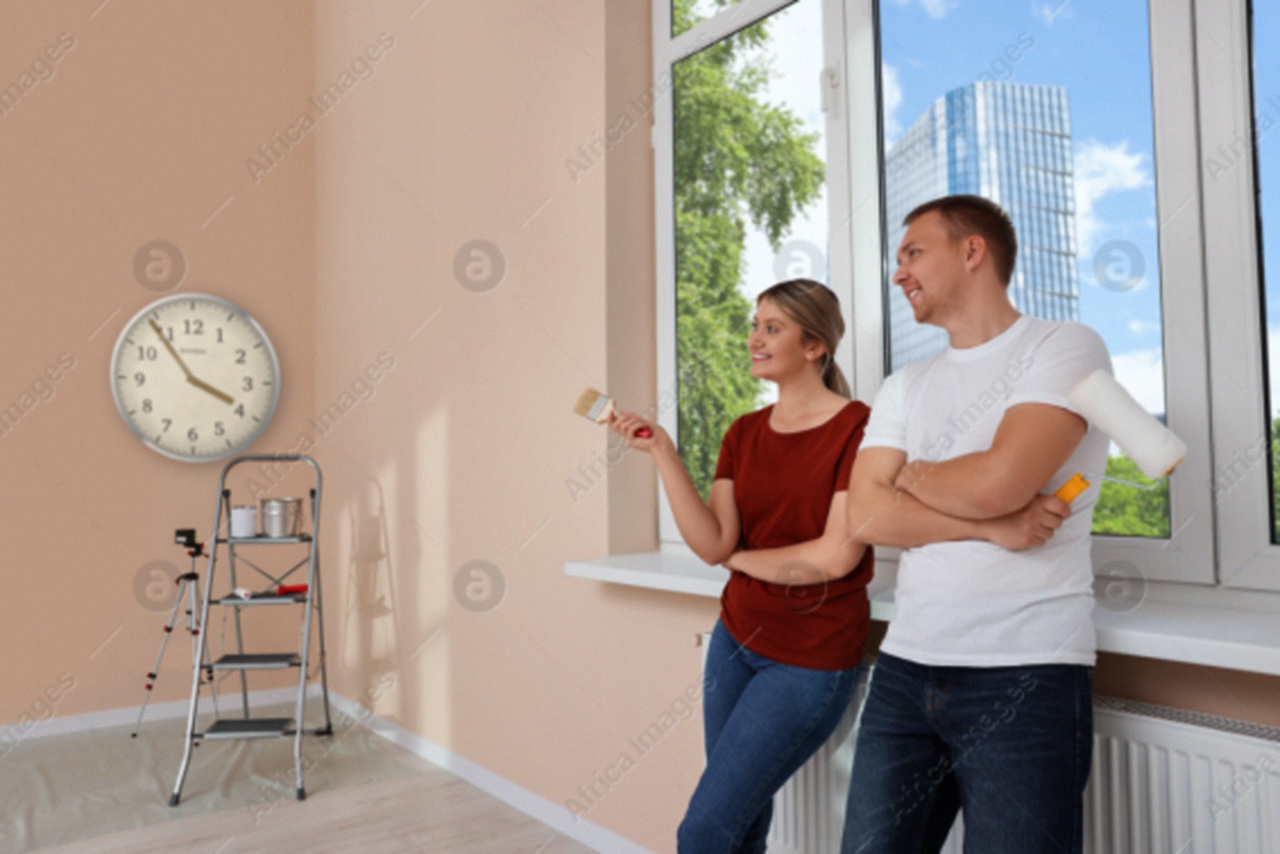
3:54
